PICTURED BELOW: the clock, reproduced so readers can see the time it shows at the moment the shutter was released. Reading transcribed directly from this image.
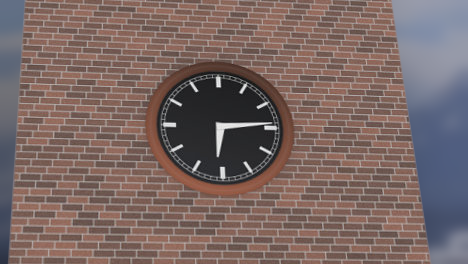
6:14
